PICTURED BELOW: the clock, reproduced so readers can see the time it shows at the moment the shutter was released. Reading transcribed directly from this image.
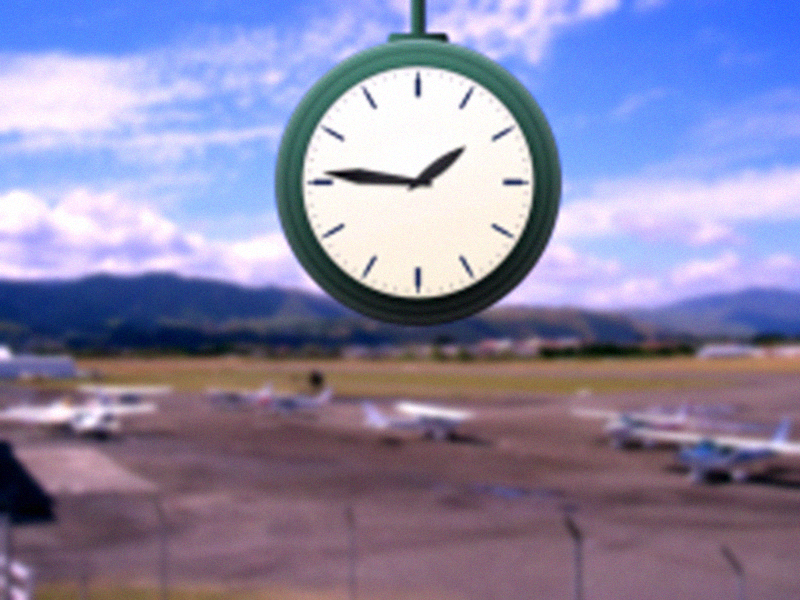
1:46
